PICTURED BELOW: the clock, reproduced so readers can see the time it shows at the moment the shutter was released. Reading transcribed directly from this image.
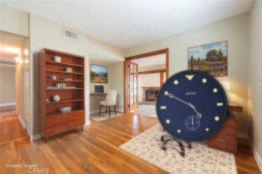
4:50
